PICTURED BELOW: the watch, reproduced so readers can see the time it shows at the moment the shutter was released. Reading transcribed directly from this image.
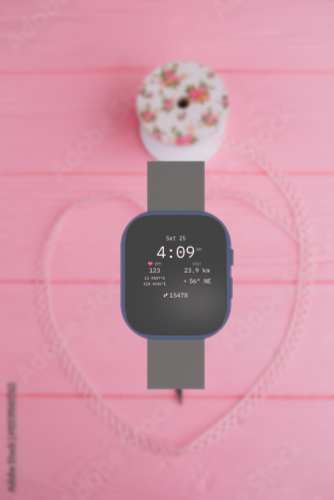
4:09
